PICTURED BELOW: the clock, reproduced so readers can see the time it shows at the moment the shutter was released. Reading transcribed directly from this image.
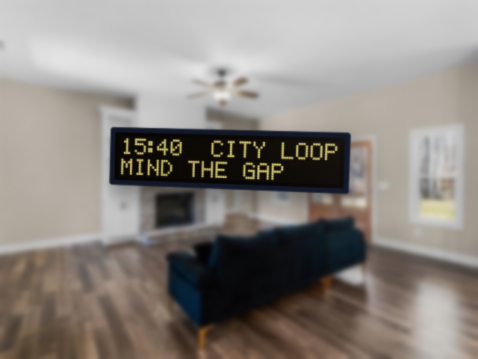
15:40
